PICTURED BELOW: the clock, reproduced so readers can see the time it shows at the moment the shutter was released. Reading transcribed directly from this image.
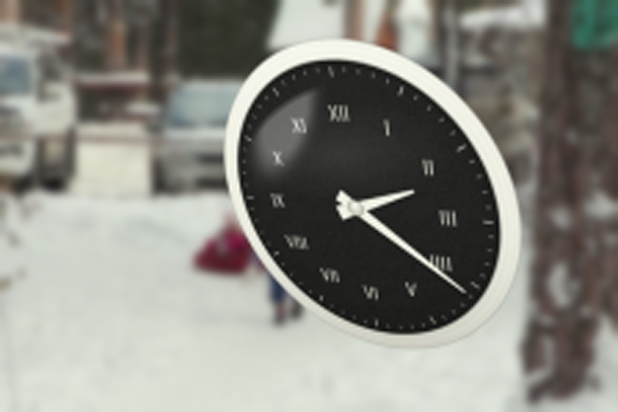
2:21
